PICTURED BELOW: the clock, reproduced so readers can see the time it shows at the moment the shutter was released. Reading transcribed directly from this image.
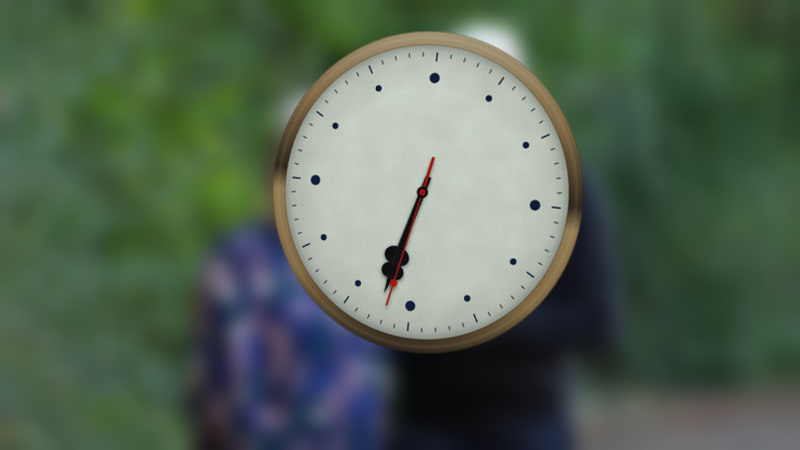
6:32:32
